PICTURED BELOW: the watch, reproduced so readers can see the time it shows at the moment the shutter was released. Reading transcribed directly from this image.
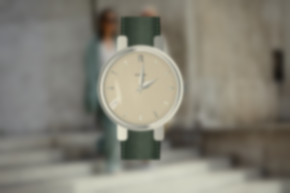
2:01
